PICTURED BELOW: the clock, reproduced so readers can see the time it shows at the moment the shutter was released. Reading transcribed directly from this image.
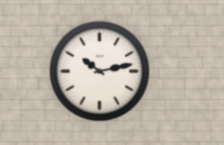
10:13
